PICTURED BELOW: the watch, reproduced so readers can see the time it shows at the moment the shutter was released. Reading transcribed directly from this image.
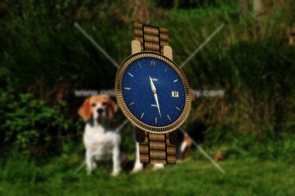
11:28
